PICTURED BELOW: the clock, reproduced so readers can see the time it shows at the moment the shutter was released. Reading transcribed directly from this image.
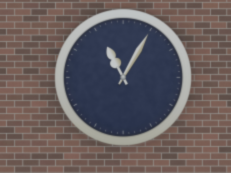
11:05
